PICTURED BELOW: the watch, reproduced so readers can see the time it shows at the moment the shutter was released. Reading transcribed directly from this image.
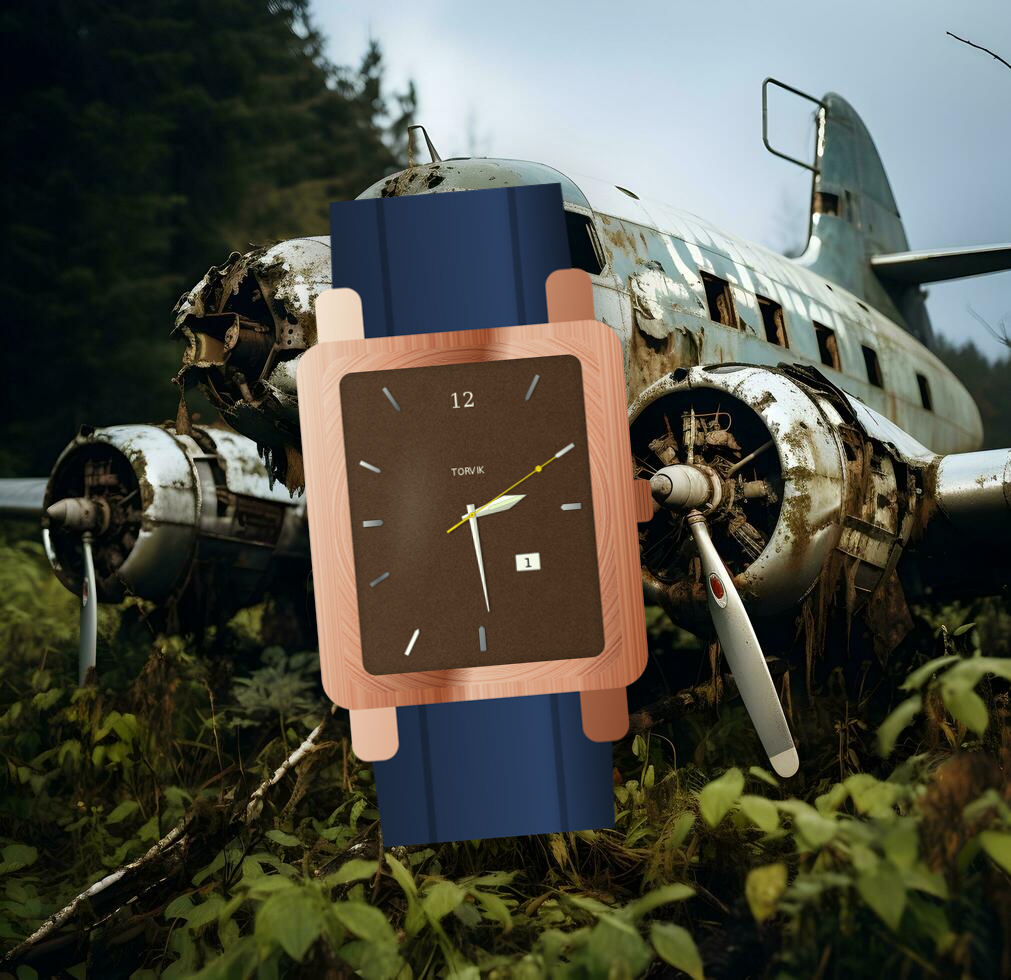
2:29:10
